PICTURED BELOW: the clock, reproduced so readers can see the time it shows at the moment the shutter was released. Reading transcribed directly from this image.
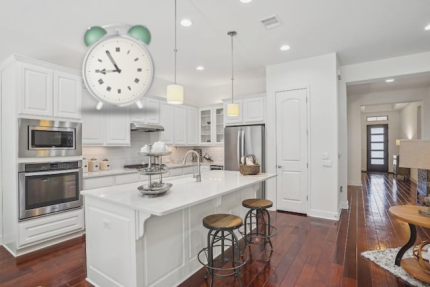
8:55
